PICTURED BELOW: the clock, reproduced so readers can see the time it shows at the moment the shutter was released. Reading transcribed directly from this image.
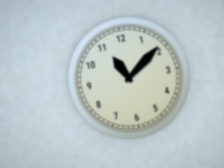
11:09
